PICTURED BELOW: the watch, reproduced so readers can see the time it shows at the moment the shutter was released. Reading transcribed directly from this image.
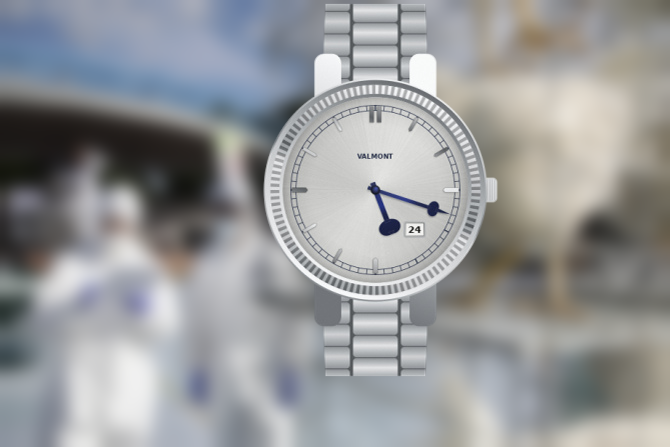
5:18
